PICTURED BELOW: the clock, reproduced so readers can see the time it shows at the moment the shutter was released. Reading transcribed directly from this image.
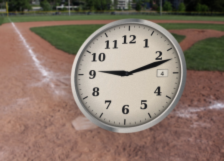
9:12
